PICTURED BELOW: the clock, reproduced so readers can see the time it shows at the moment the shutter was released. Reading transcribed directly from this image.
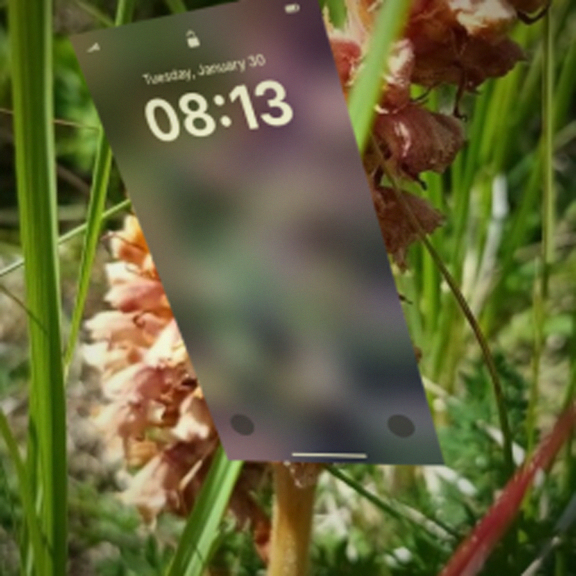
8:13
